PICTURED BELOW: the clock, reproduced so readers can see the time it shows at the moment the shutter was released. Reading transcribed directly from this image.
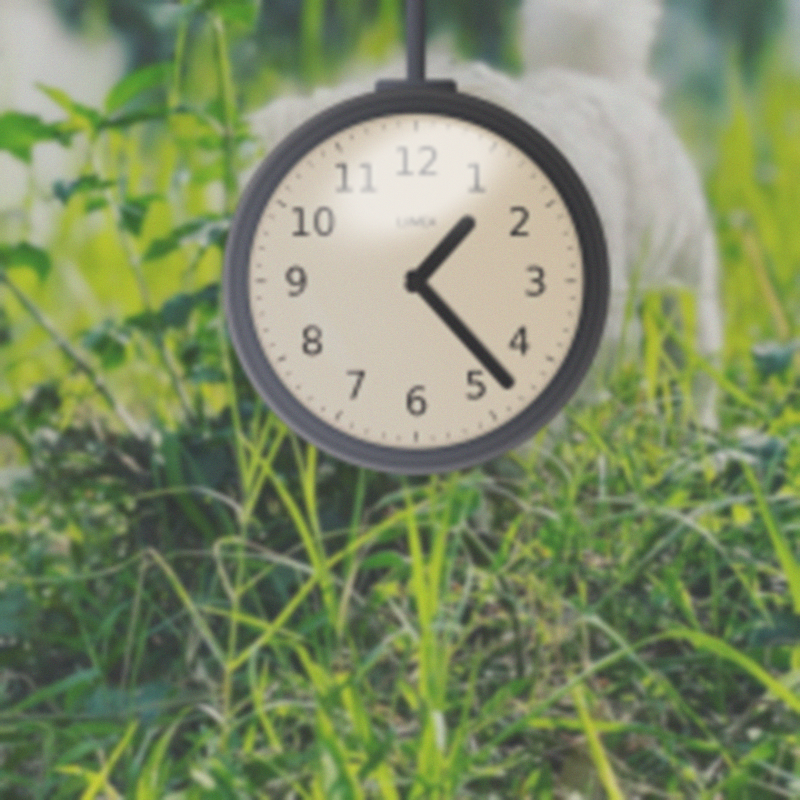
1:23
